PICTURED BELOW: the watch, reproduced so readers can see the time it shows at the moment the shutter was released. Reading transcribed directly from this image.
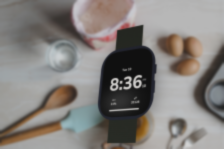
8:36
